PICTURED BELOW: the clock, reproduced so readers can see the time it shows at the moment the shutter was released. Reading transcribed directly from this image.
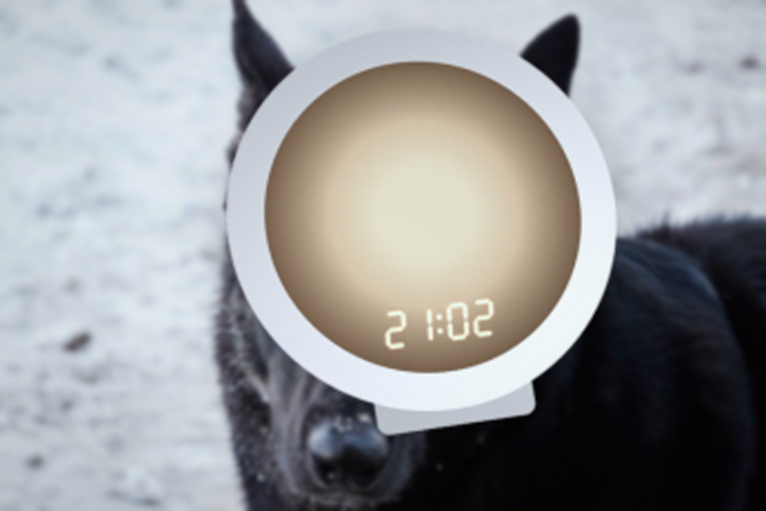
21:02
